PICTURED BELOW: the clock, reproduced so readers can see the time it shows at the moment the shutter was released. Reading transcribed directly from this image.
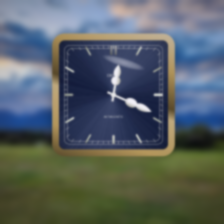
12:19
